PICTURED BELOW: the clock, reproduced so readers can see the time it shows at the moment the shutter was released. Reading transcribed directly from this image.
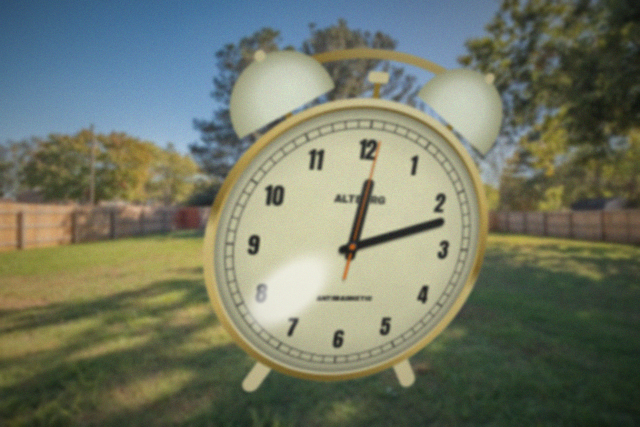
12:12:01
